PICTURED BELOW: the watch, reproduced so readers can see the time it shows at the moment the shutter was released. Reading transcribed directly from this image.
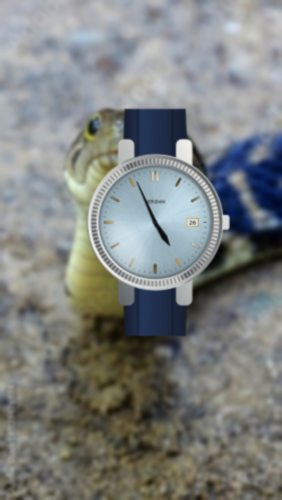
4:56
